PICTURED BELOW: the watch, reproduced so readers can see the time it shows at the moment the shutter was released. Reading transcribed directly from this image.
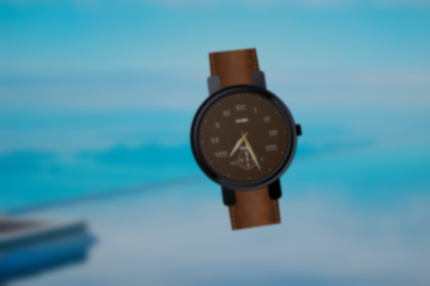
7:27
